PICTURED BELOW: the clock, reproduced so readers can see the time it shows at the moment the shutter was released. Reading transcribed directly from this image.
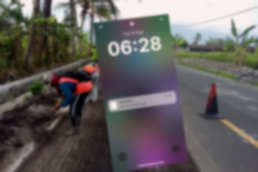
6:28
